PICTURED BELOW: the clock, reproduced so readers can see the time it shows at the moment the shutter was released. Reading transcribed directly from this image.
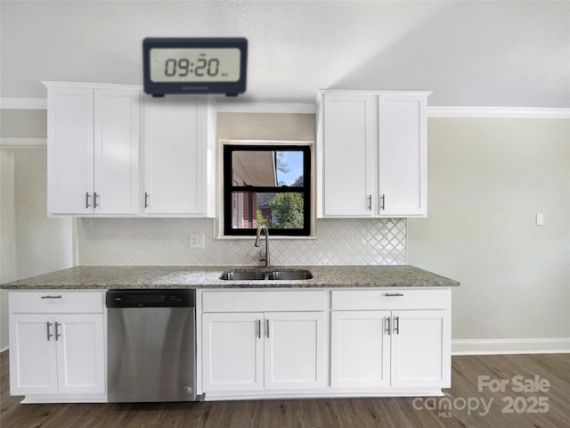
9:20
